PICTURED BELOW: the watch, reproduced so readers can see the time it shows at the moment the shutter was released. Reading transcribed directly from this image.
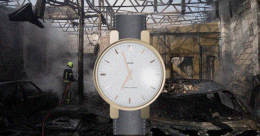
6:57
